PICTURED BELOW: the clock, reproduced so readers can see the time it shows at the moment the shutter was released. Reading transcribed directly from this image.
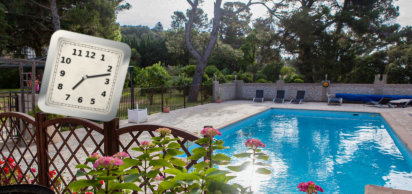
7:12
